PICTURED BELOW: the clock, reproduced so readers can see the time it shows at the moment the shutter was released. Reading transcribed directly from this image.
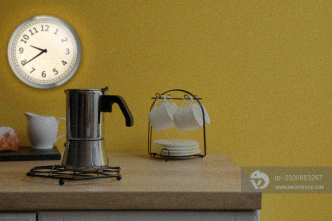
9:39
